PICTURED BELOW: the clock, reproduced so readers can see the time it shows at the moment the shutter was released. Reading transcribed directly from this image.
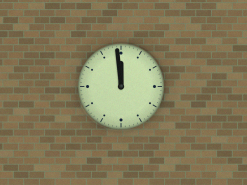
11:59
